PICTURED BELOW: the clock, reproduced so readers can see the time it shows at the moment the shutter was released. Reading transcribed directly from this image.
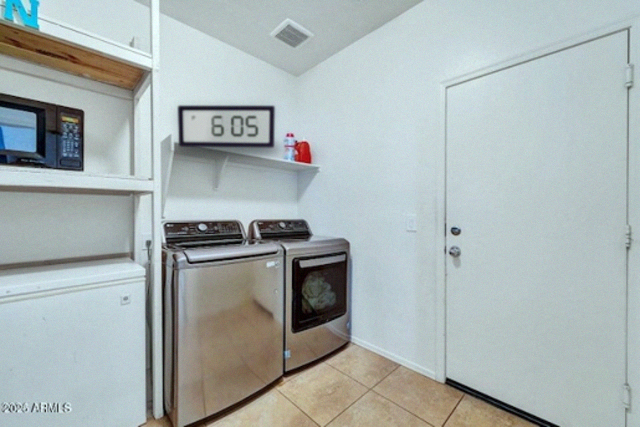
6:05
